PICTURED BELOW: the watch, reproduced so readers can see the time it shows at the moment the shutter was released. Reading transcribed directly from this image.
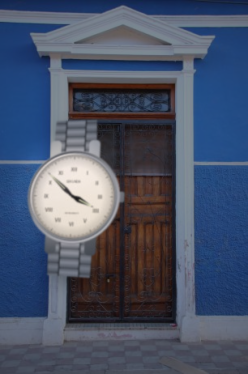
3:52
